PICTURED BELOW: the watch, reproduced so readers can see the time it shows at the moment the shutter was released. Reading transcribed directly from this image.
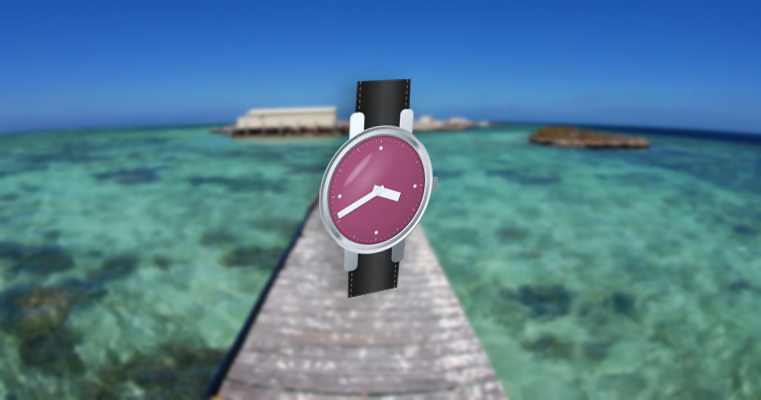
3:41
